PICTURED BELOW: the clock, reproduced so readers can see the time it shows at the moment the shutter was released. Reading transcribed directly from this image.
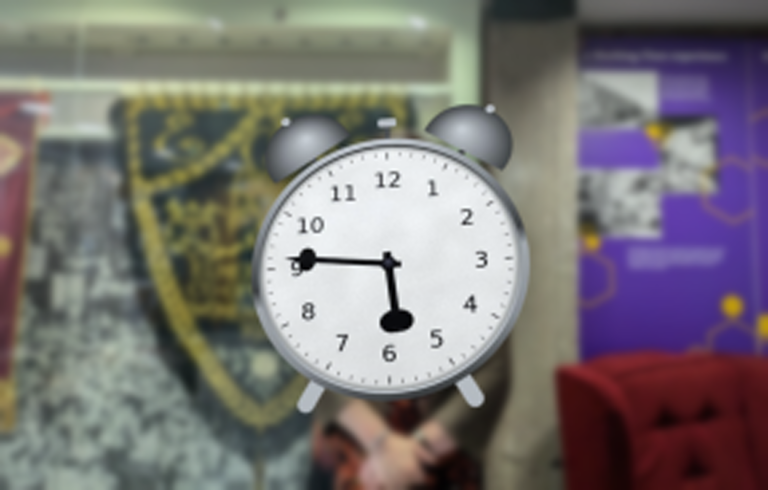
5:46
